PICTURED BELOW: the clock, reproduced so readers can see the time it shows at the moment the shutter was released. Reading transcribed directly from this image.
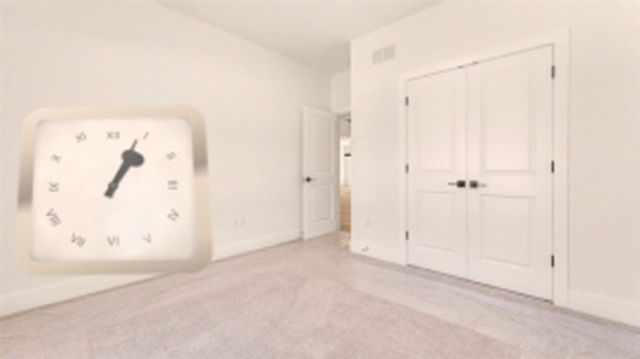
1:04
